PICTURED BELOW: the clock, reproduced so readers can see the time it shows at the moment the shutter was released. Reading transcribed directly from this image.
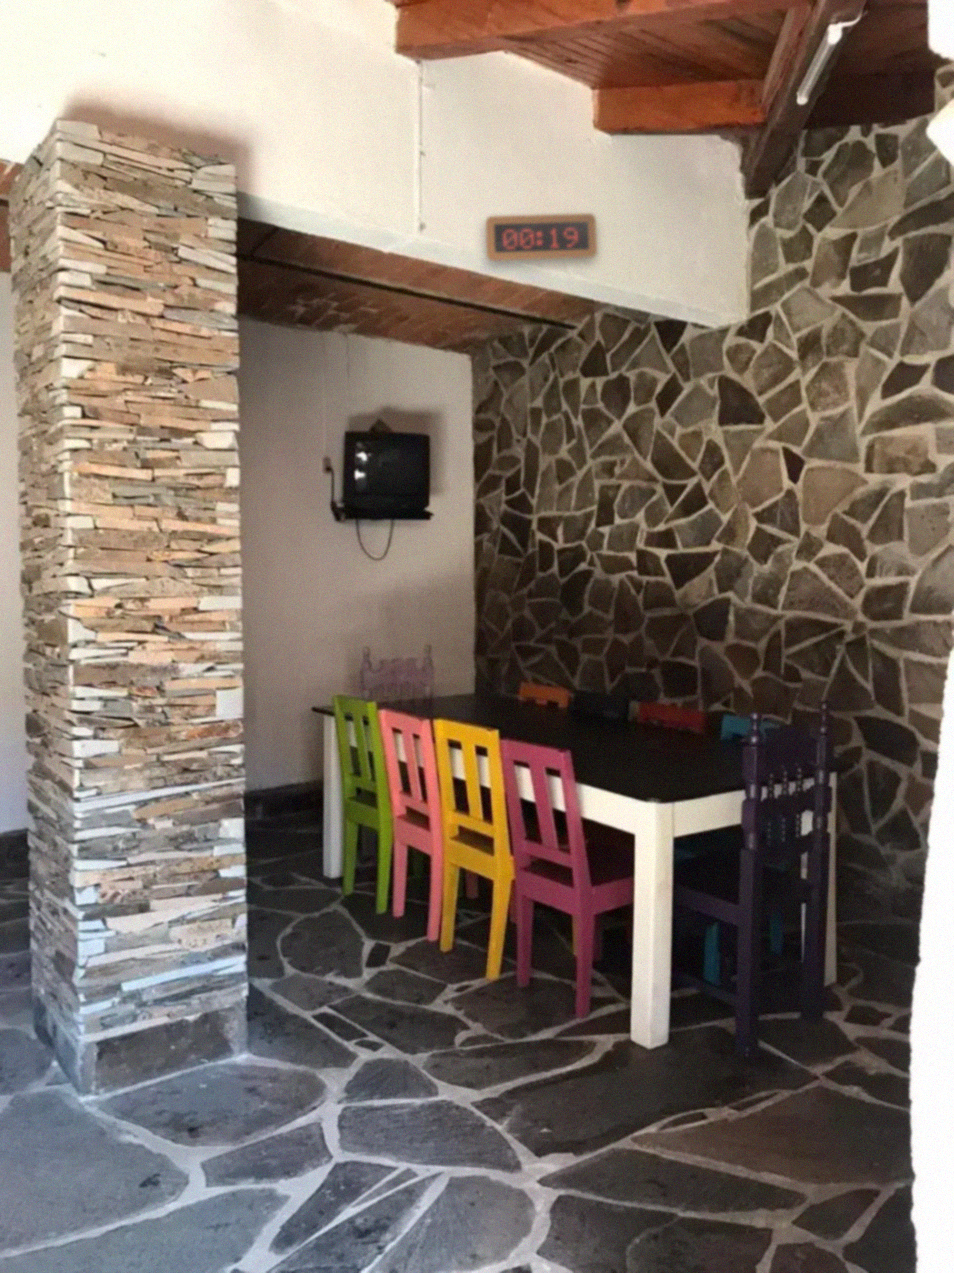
0:19
